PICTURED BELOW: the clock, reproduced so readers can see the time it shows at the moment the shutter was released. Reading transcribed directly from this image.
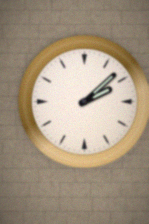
2:08
